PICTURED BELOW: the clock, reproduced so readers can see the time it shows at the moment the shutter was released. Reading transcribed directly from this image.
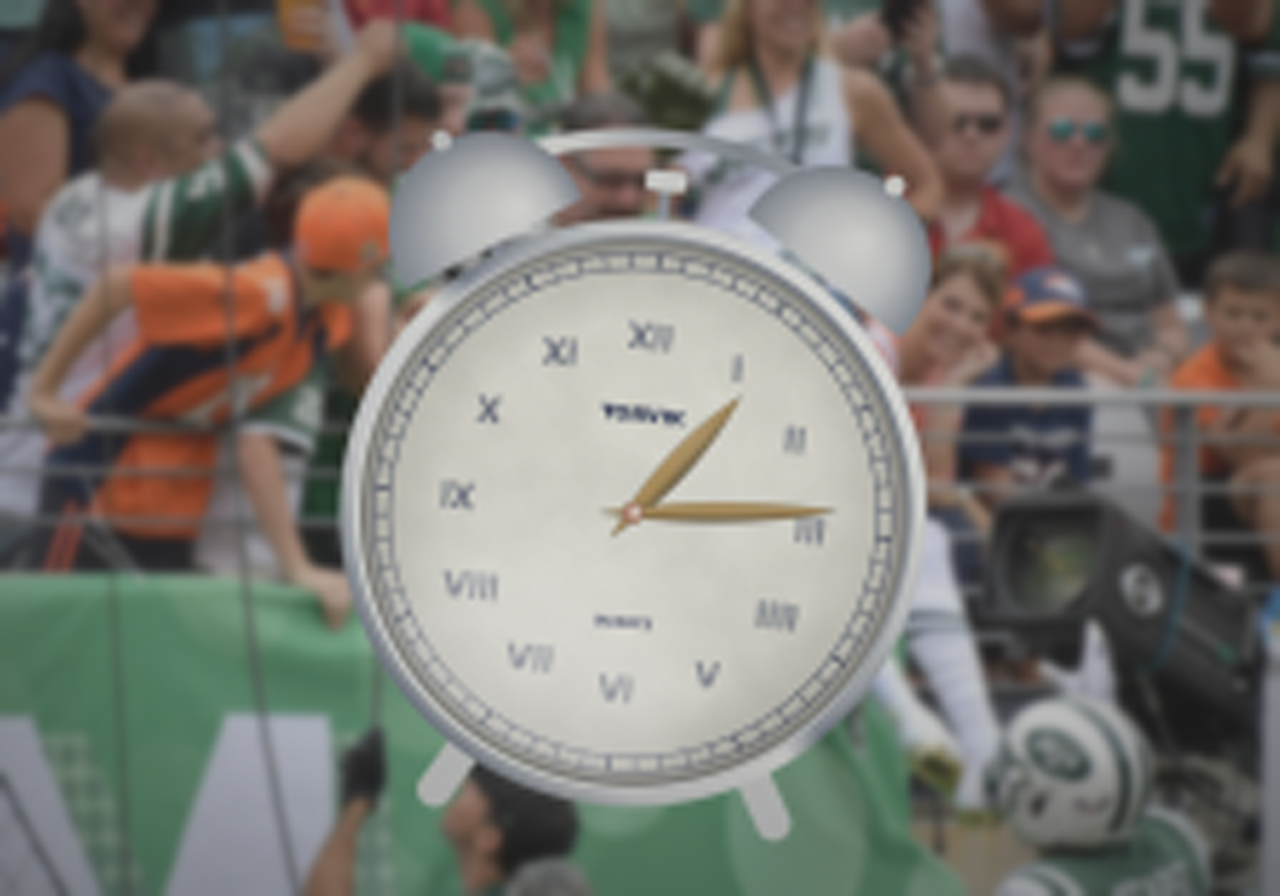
1:14
